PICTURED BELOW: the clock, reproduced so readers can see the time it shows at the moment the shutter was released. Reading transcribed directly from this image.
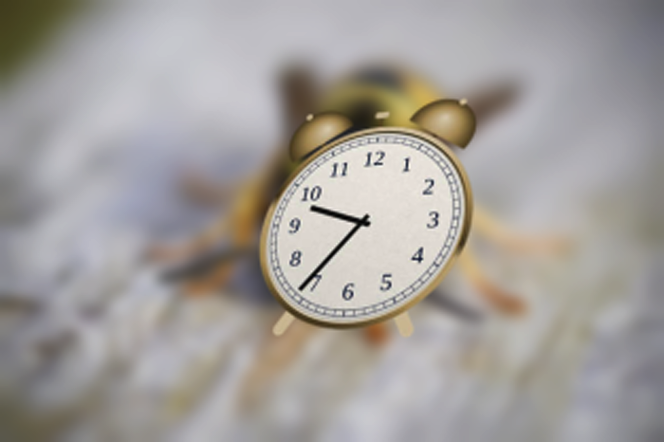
9:36
